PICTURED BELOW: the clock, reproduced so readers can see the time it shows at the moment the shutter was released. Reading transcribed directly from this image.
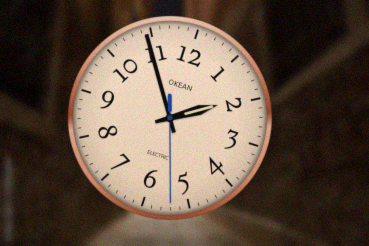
1:54:27
